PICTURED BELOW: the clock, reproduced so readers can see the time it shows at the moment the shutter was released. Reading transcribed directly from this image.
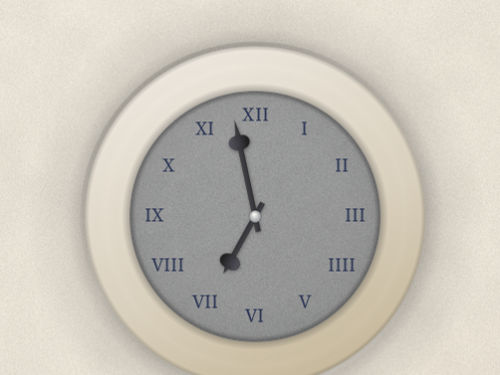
6:58
